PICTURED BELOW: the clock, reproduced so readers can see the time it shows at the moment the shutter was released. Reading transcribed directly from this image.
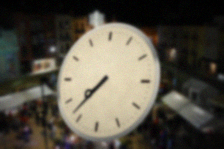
7:37
